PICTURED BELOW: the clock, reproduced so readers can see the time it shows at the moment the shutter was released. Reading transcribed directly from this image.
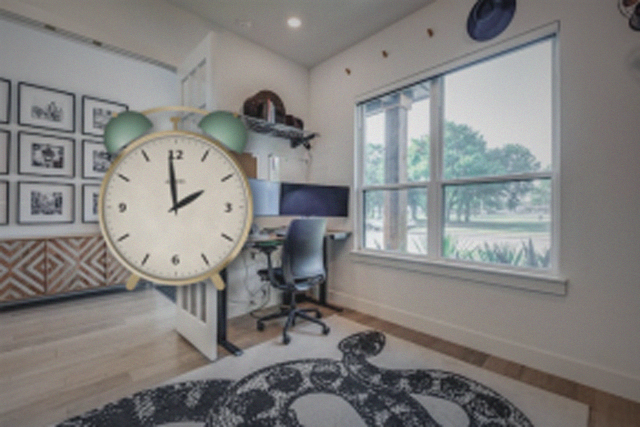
1:59
